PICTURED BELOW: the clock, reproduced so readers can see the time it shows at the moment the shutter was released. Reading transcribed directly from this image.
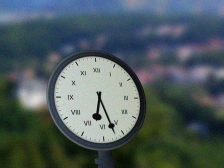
6:27
